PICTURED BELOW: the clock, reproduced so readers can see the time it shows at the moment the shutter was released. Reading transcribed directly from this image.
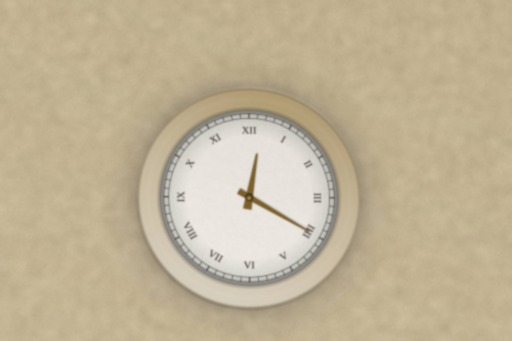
12:20
